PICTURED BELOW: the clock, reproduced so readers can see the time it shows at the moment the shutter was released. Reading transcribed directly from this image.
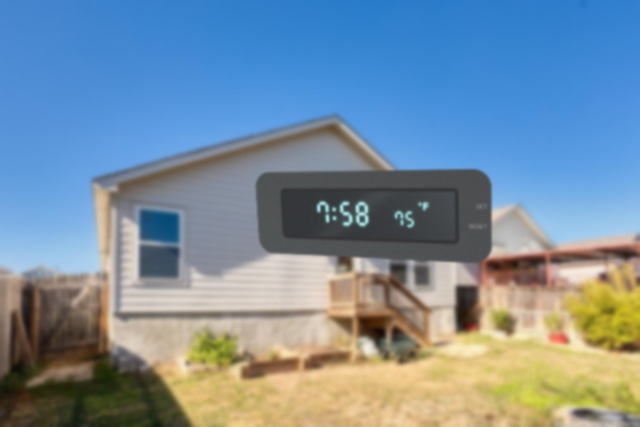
7:58
